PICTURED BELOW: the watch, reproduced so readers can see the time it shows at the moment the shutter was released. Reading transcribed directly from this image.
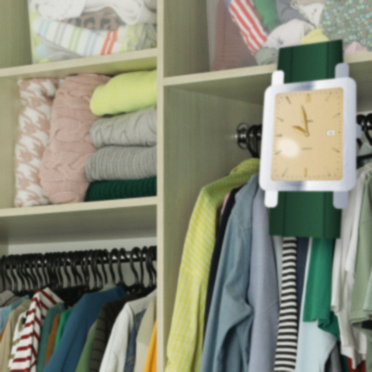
9:58
